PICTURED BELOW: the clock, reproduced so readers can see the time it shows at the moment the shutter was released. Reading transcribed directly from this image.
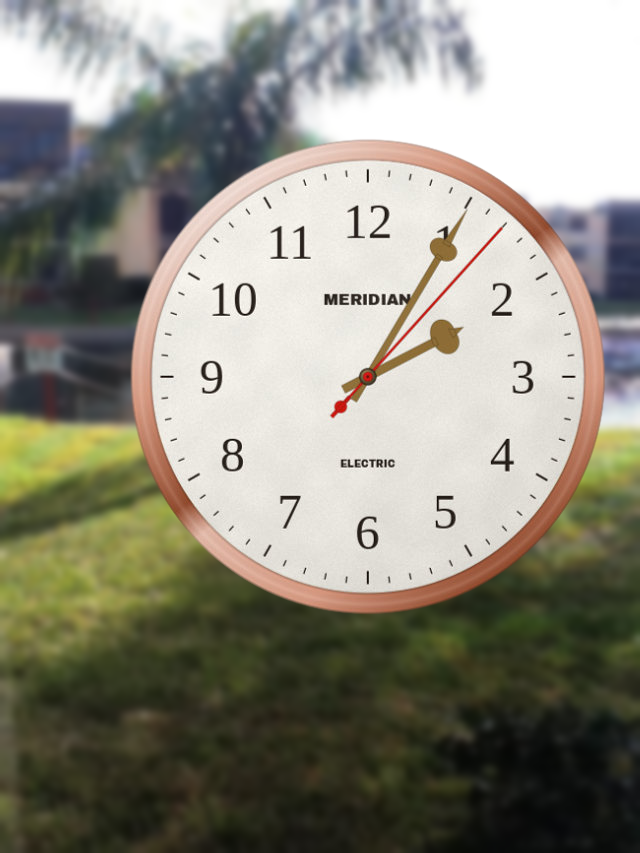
2:05:07
